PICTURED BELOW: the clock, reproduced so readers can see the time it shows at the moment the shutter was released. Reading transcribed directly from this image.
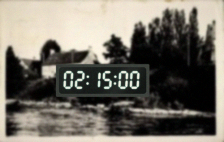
2:15:00
